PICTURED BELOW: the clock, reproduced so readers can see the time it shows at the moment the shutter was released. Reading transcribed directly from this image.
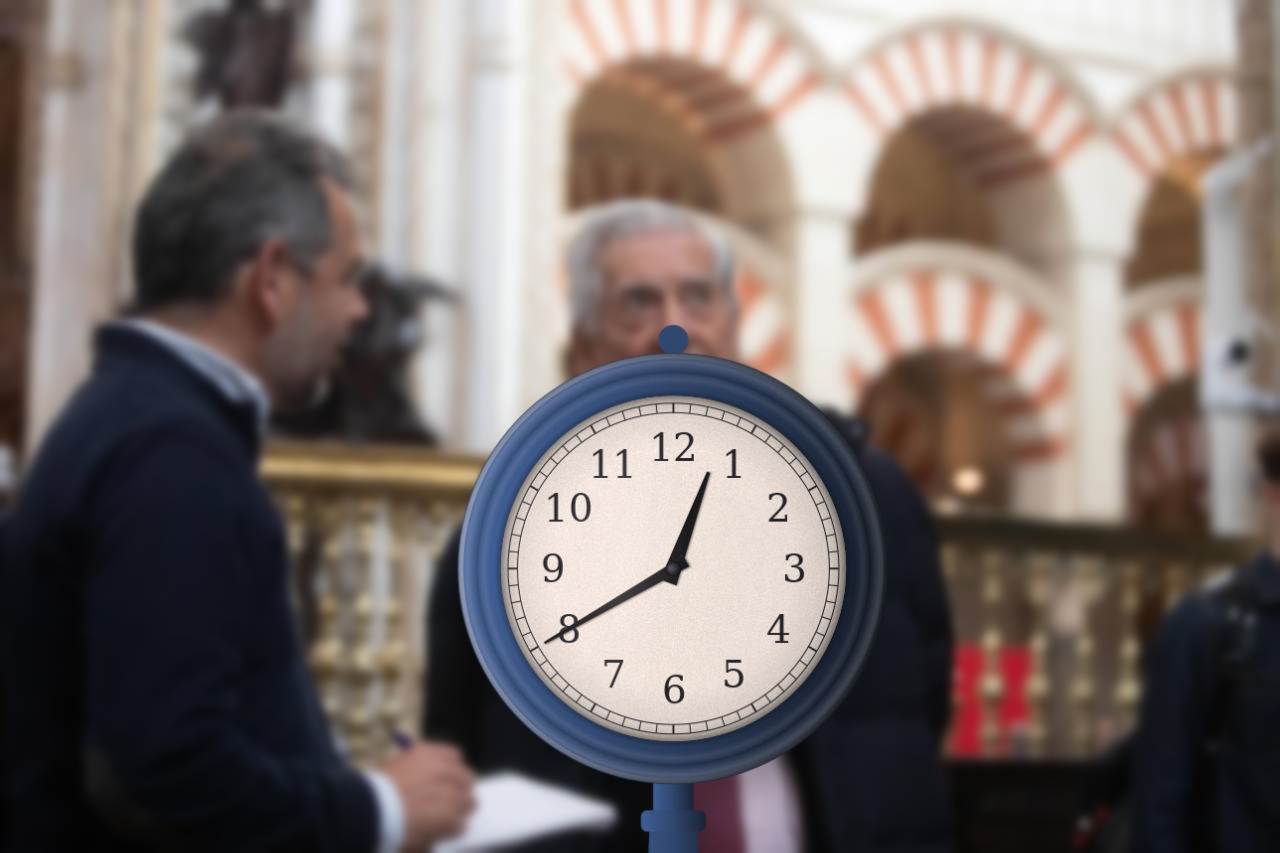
12:40
